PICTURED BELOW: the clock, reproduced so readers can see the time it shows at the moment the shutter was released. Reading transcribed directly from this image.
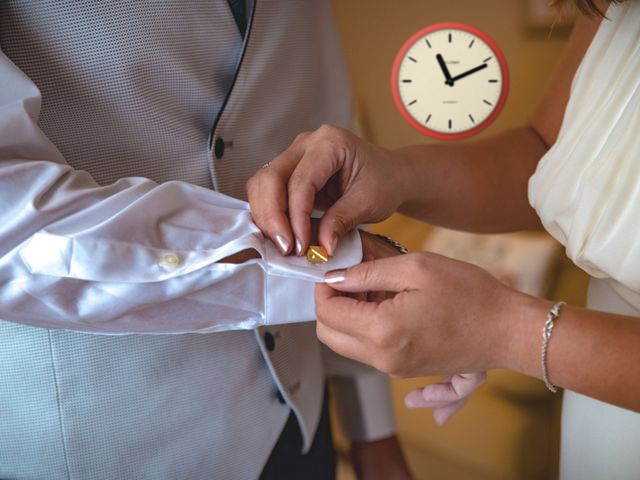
11:11
